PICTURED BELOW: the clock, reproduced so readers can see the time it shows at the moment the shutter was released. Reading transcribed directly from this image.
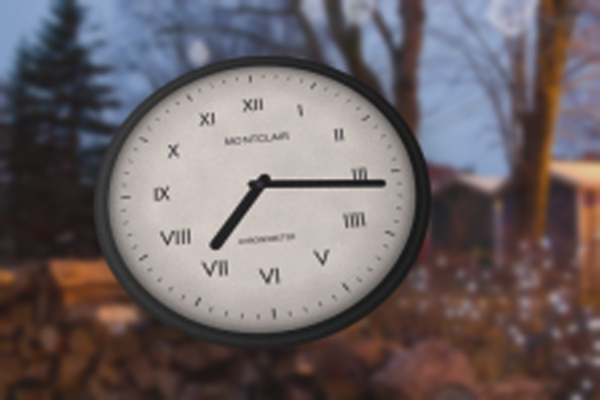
7:16
